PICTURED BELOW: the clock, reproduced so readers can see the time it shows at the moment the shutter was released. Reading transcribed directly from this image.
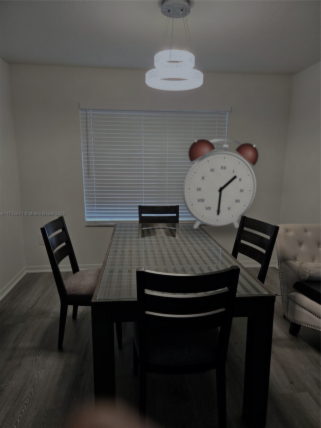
1:30
